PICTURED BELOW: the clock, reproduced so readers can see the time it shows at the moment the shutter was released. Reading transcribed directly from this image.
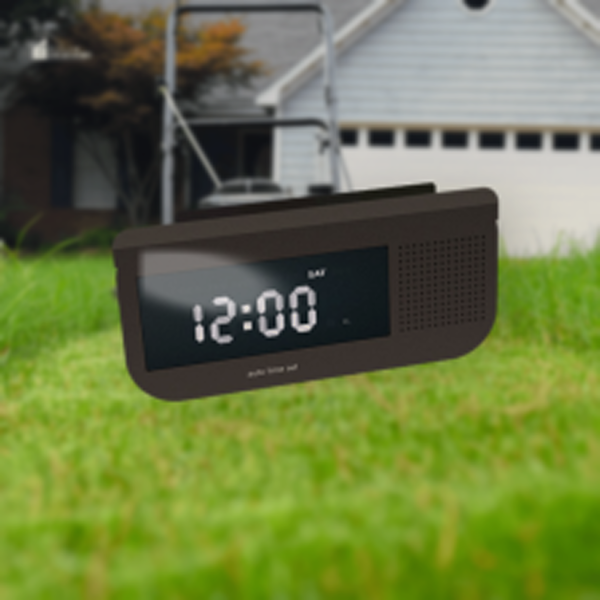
12:00
